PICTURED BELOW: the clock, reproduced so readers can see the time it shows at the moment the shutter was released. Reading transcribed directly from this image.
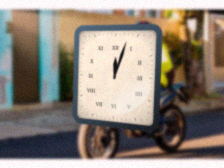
12:03
